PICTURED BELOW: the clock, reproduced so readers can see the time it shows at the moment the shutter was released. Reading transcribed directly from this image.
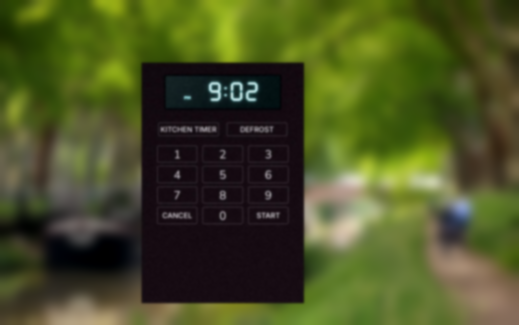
9:02
